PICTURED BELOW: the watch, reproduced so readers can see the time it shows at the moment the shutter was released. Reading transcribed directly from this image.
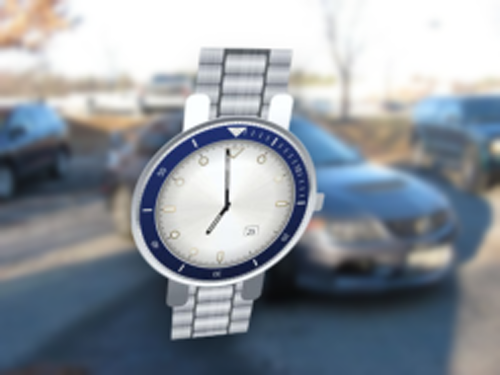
6:59
